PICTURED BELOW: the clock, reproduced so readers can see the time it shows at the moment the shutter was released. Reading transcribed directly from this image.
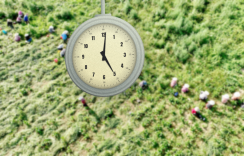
5:01
